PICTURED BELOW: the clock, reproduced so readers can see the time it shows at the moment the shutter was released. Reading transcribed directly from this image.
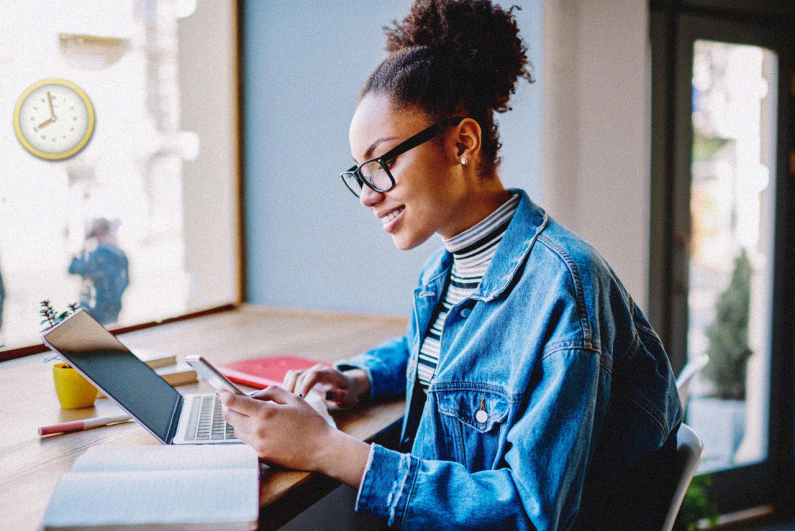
7:58
